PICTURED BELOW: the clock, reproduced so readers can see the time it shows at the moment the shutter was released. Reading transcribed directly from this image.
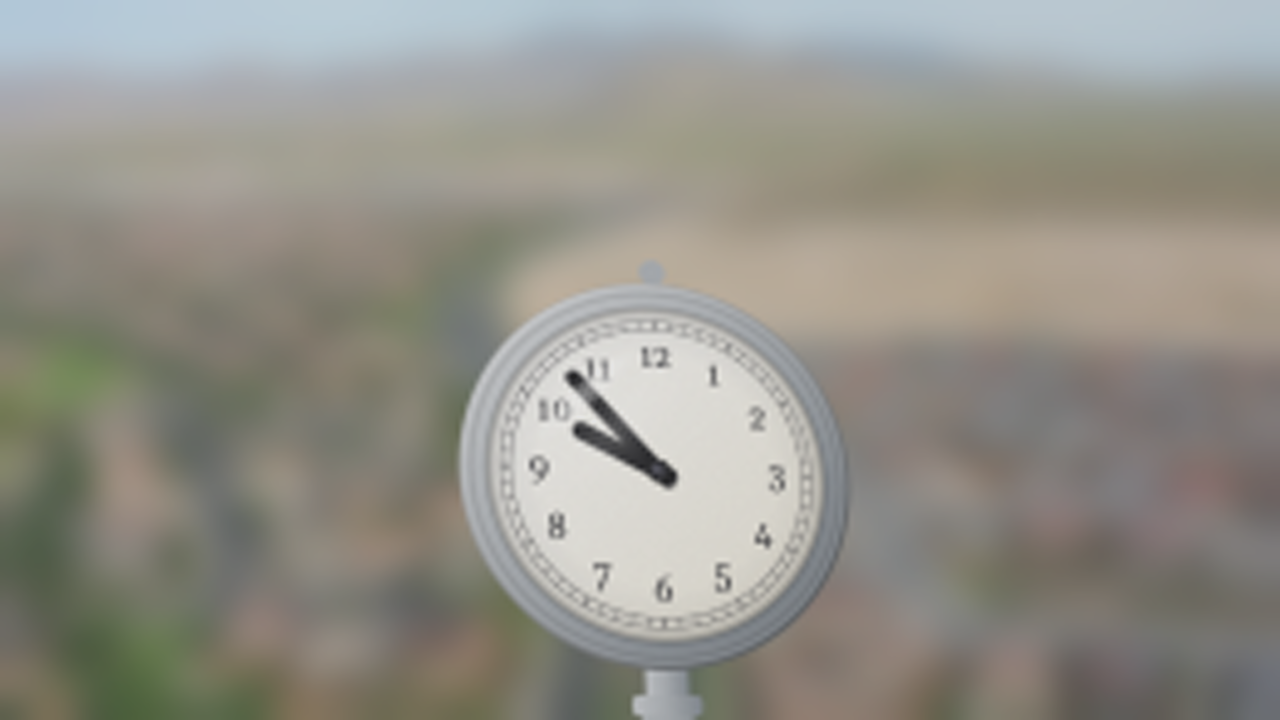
9:53
